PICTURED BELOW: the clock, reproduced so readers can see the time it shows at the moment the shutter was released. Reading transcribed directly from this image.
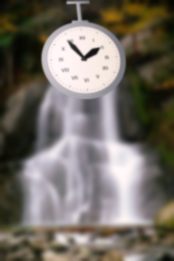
1:54
